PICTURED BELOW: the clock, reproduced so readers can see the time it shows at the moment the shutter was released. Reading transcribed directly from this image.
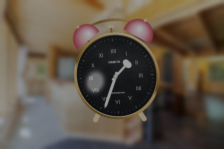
1:34
